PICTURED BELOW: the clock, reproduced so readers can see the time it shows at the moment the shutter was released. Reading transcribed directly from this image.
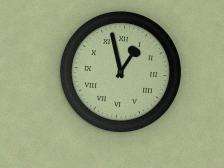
12:57
